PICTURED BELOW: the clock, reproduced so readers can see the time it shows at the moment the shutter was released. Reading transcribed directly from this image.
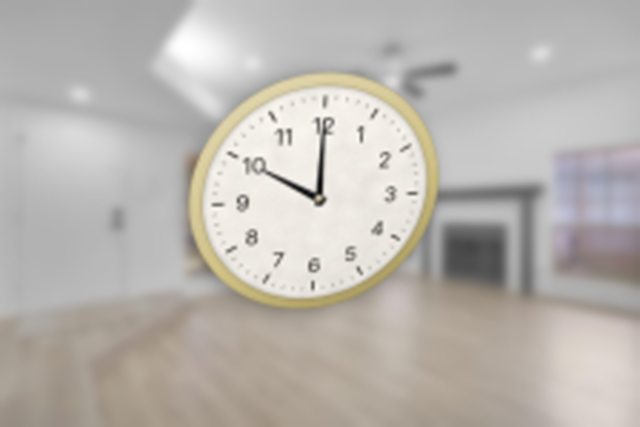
10:00
